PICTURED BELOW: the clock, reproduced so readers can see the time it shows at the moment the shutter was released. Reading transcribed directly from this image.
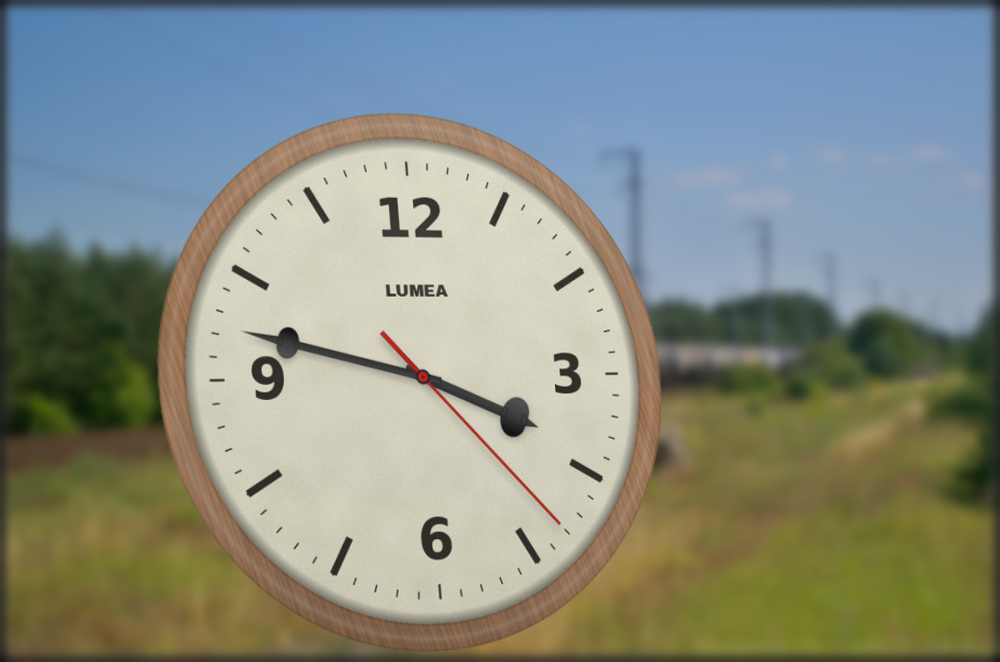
3:47:23
